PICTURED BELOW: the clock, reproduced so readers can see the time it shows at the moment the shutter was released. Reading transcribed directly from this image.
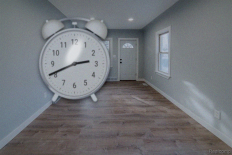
2:41
